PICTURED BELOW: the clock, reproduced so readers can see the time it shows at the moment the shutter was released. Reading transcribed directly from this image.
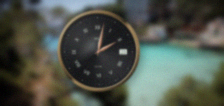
2:02
